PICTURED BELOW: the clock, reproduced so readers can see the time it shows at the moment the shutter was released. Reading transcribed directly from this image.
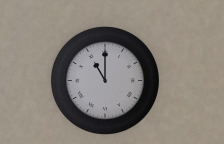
11:00
